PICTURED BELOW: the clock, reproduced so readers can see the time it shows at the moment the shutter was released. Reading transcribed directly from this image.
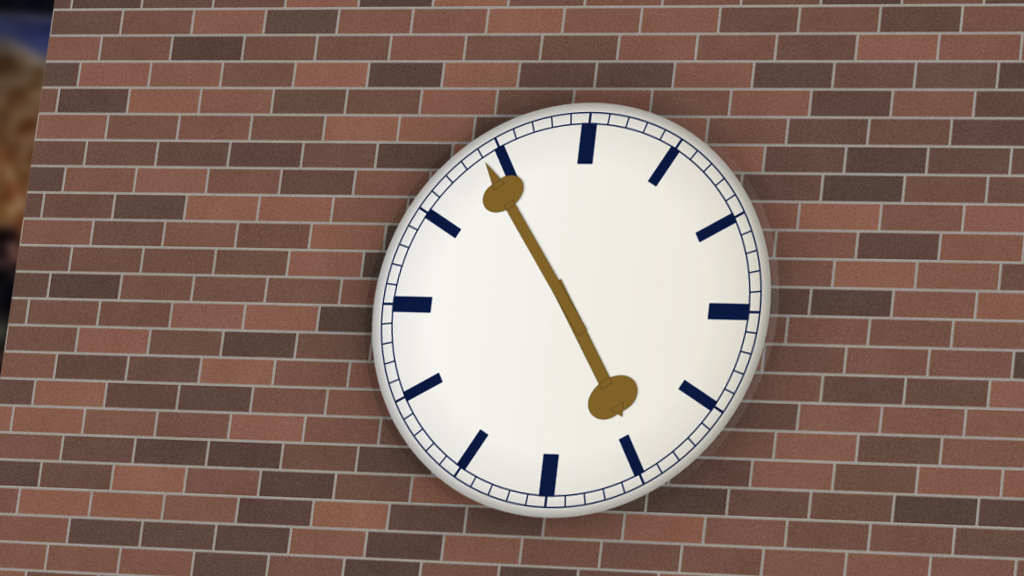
4:54
